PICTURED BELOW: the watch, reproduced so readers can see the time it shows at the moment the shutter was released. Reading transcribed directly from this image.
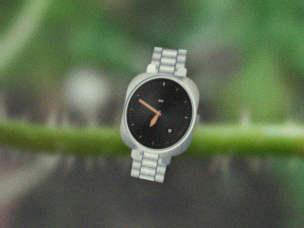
6:49
